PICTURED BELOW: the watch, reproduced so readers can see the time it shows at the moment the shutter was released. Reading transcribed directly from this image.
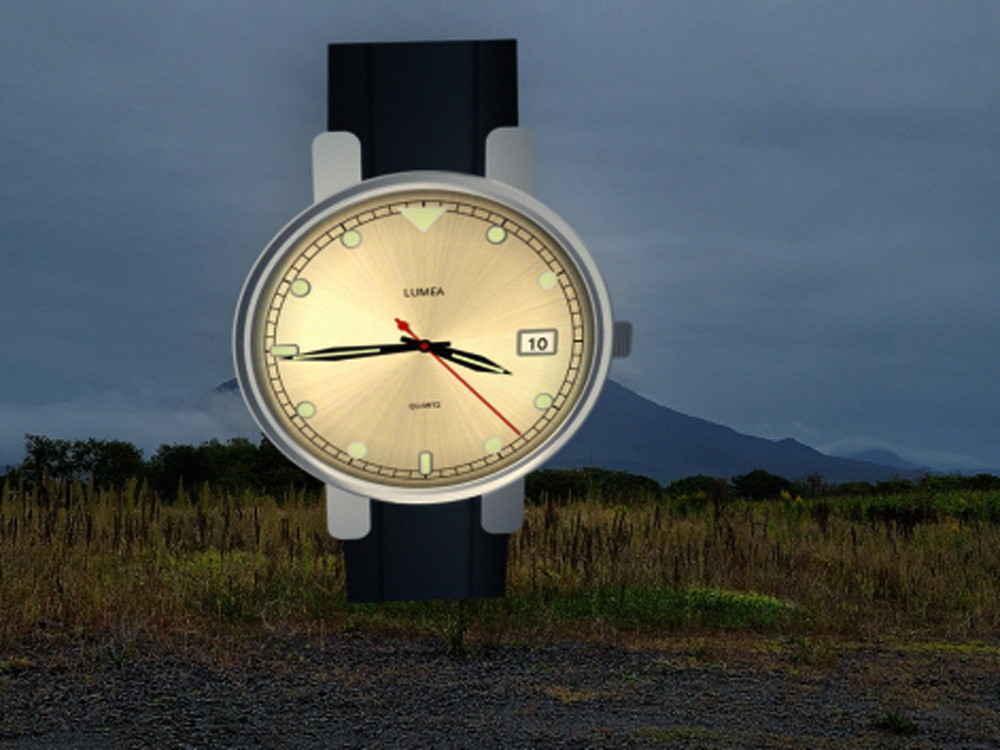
3:44:23
